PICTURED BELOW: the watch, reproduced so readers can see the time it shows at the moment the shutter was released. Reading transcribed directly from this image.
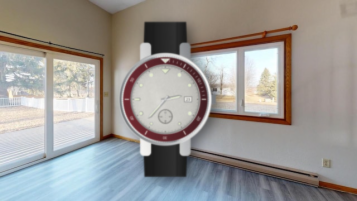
2:37
